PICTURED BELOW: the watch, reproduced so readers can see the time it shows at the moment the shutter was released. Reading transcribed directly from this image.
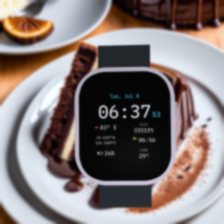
6:37
